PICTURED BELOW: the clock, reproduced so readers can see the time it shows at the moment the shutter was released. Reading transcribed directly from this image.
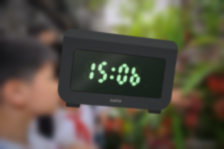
15:06
